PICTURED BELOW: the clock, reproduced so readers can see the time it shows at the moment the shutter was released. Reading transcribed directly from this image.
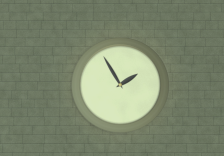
1:55
